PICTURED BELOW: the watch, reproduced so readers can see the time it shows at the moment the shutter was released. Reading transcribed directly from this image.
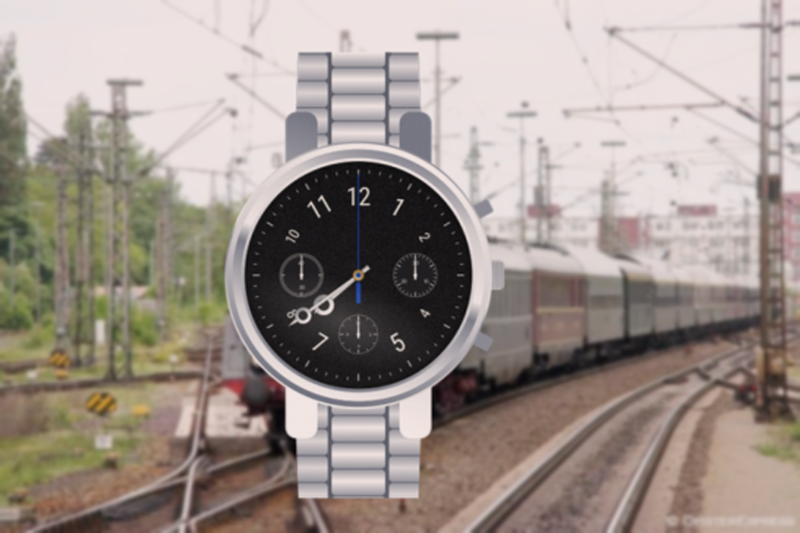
7:39
